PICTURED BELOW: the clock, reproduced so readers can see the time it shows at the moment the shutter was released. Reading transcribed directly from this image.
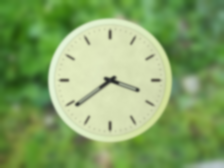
3:39
